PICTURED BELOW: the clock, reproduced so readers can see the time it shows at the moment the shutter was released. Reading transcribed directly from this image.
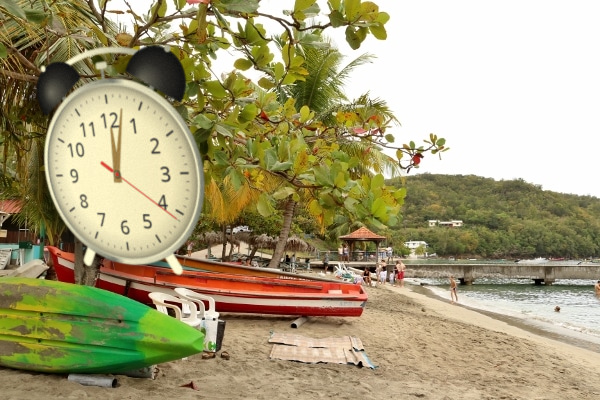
12:02:21
